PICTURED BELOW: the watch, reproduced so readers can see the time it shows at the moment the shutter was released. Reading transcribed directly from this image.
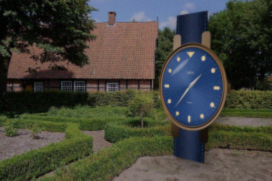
1:37
